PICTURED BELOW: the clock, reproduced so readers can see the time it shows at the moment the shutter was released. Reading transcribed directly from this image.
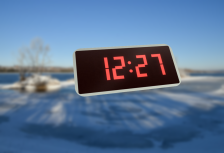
12:27
